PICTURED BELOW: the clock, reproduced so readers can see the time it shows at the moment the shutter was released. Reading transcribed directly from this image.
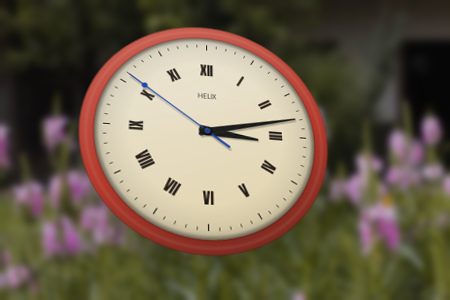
3:12:51
